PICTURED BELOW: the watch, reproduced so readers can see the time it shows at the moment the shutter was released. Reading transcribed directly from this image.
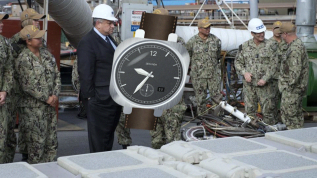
9:35
